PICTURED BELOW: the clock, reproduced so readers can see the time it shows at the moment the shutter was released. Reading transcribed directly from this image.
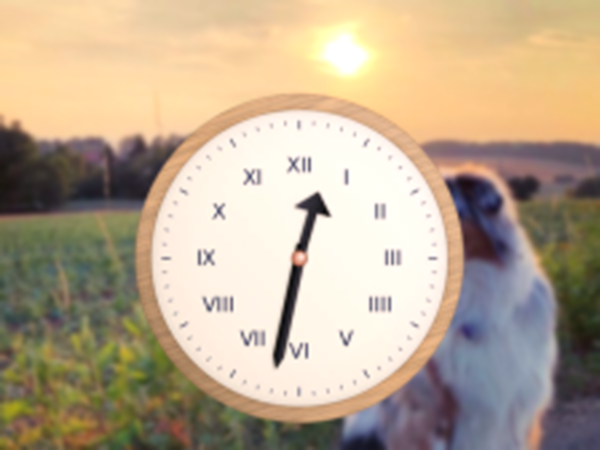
12:32
